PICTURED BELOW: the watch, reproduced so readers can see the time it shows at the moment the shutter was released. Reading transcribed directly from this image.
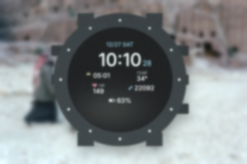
10:10
